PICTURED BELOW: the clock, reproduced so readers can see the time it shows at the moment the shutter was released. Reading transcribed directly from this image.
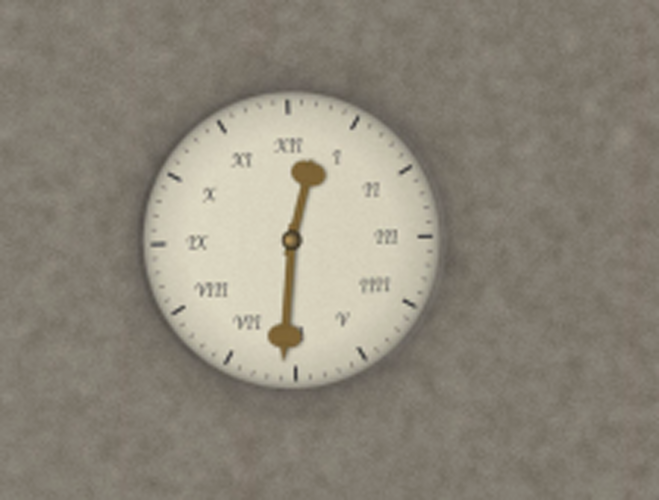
12:31
